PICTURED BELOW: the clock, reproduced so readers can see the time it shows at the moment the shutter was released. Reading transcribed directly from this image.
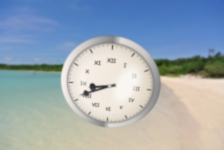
8:41
